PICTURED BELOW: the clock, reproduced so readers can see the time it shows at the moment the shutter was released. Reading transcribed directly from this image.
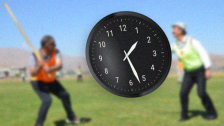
1:27
